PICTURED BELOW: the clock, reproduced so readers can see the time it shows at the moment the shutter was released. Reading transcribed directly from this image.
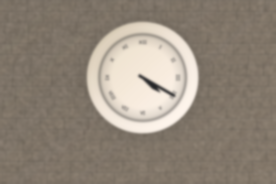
4:20
